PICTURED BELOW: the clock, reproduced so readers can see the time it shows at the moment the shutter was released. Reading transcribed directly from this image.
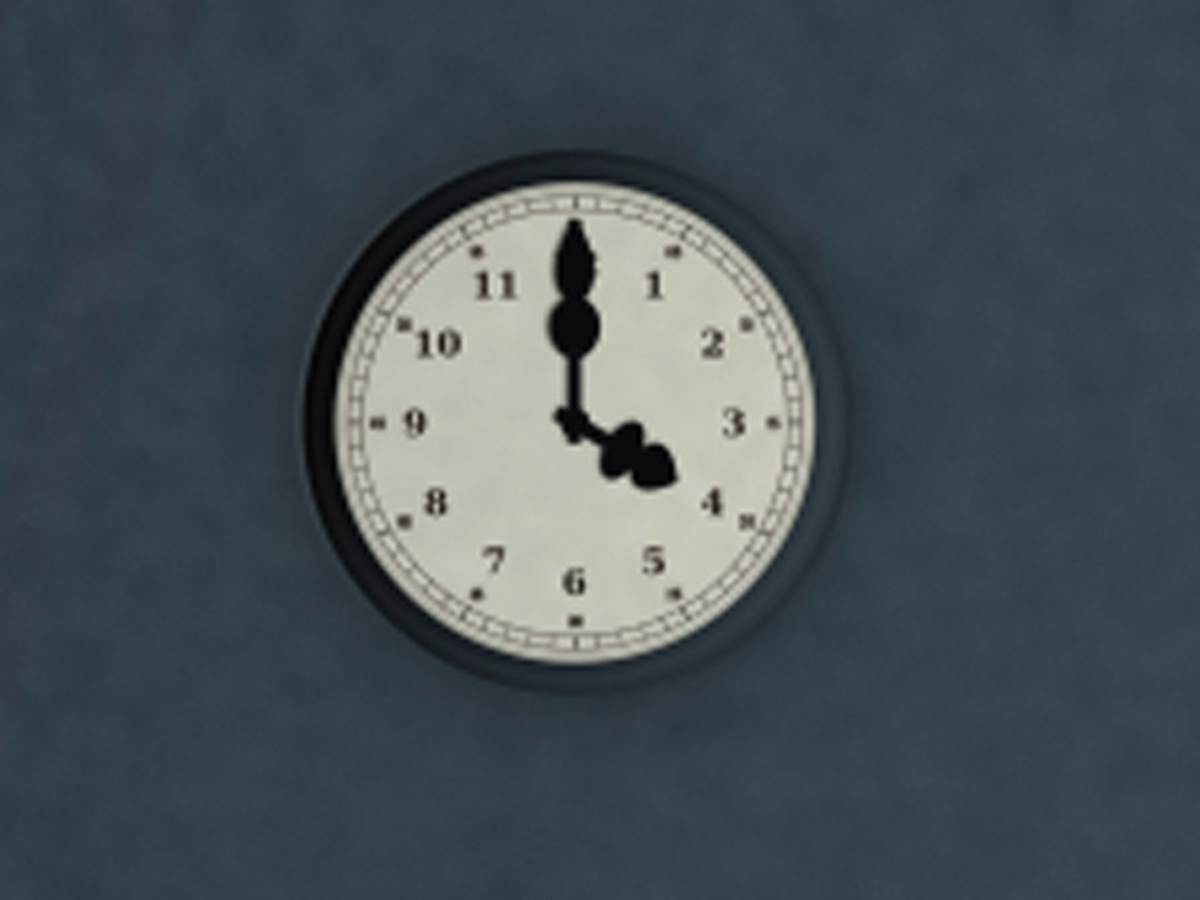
4:00
